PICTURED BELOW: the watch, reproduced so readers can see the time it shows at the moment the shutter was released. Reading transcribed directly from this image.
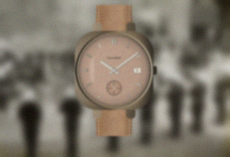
10:09
